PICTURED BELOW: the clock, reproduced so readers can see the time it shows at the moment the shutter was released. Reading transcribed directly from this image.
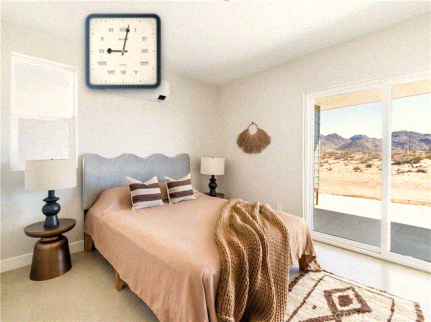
9:02
